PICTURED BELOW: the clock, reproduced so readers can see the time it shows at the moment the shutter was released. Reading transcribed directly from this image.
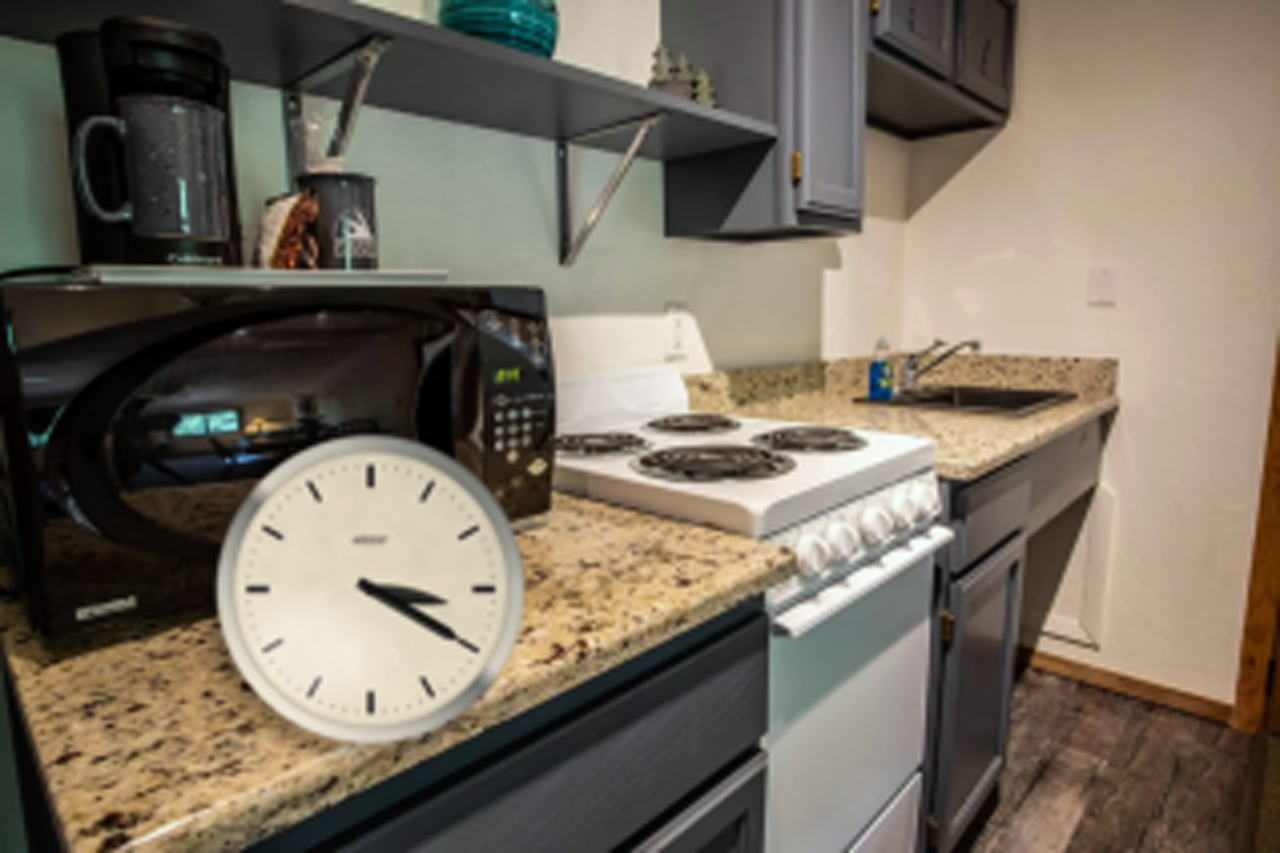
3:20
